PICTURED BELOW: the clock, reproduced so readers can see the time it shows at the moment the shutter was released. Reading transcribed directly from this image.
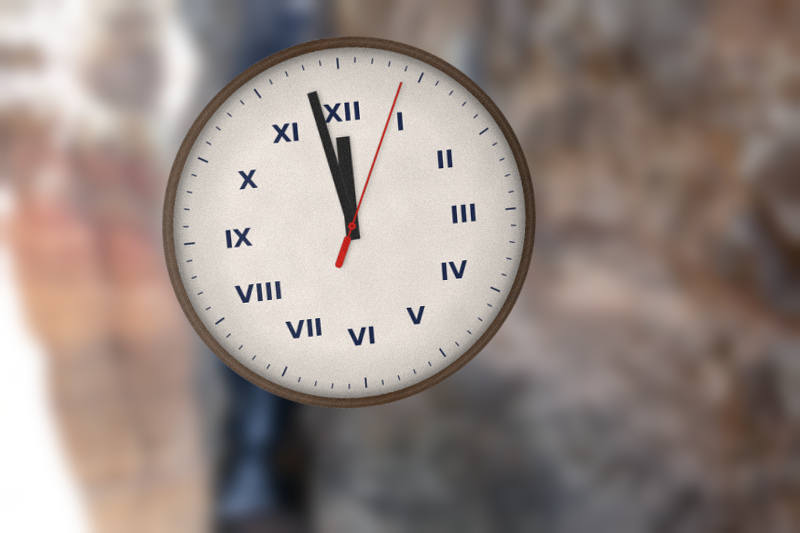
11:58:04
